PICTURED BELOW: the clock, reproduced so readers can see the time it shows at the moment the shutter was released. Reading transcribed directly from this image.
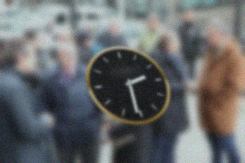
2:31
